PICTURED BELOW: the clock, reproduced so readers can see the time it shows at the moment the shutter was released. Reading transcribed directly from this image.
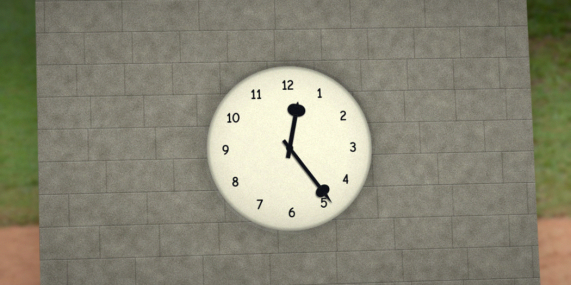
12:24
